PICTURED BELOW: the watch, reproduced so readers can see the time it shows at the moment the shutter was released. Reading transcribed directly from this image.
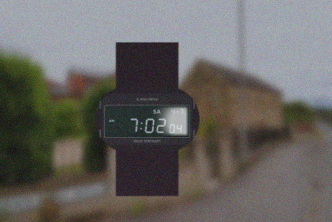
7:02:04
